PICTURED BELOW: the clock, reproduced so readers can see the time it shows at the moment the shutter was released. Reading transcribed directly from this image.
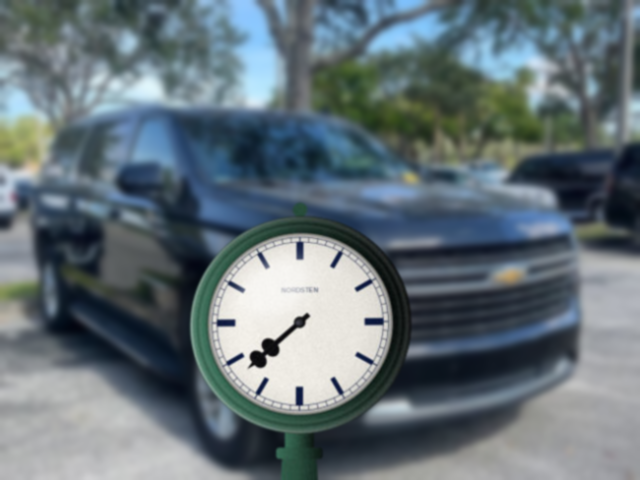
7:38
